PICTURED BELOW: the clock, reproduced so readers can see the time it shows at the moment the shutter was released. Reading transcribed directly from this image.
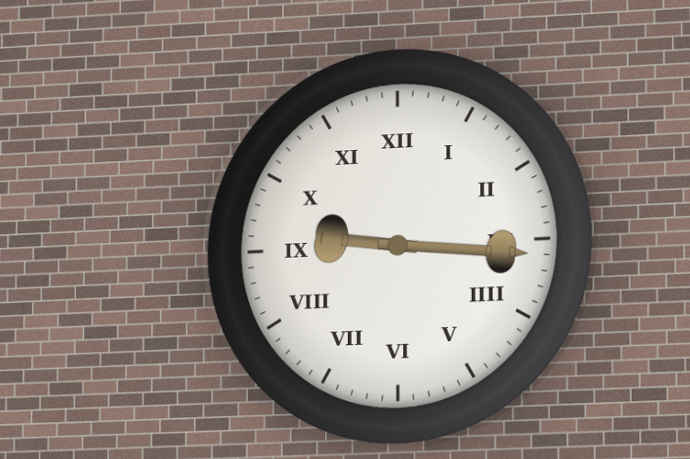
9:16
